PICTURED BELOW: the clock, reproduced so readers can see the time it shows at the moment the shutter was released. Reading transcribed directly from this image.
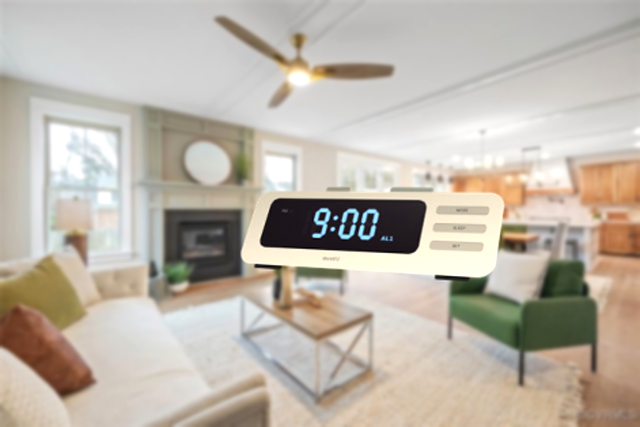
9:00
